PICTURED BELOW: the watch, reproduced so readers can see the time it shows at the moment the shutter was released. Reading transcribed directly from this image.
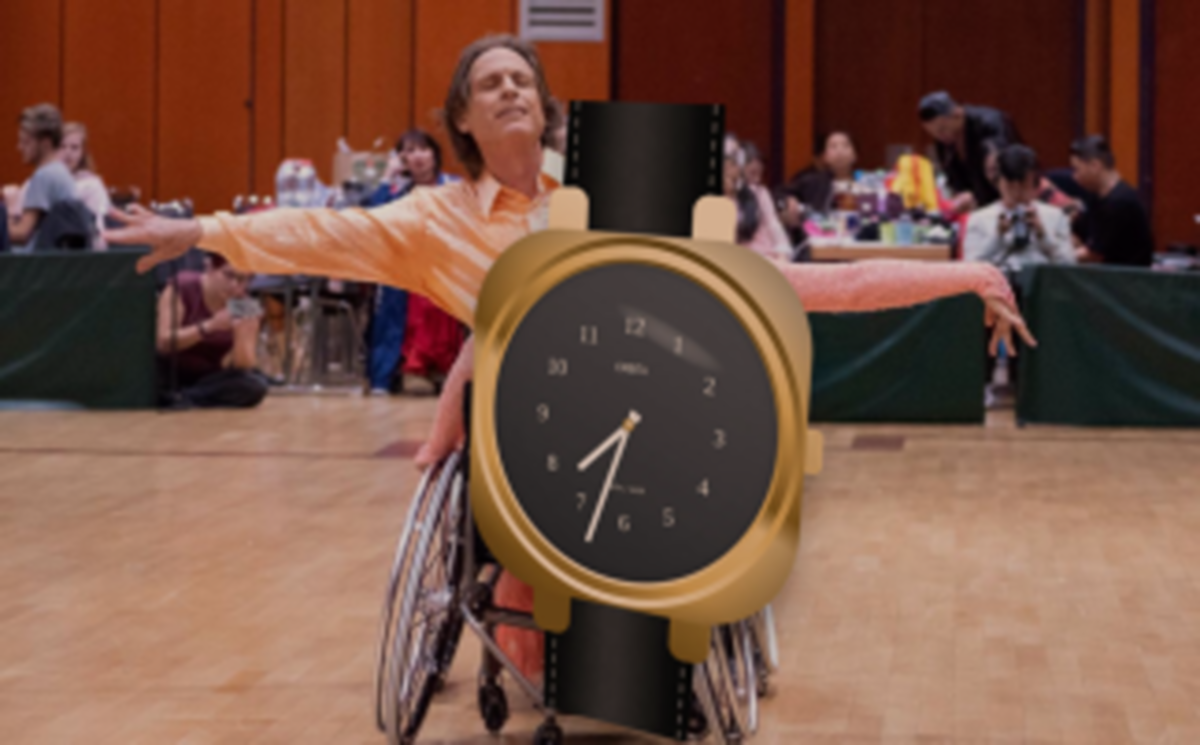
7:33
